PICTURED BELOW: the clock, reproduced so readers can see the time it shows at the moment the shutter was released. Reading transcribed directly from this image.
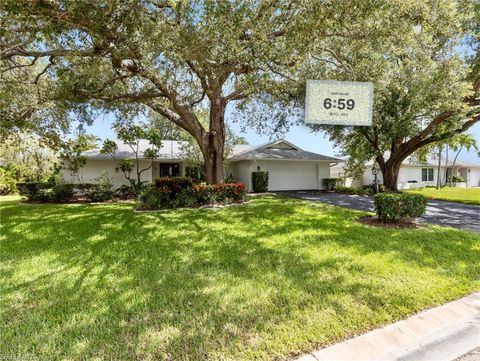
6:59
